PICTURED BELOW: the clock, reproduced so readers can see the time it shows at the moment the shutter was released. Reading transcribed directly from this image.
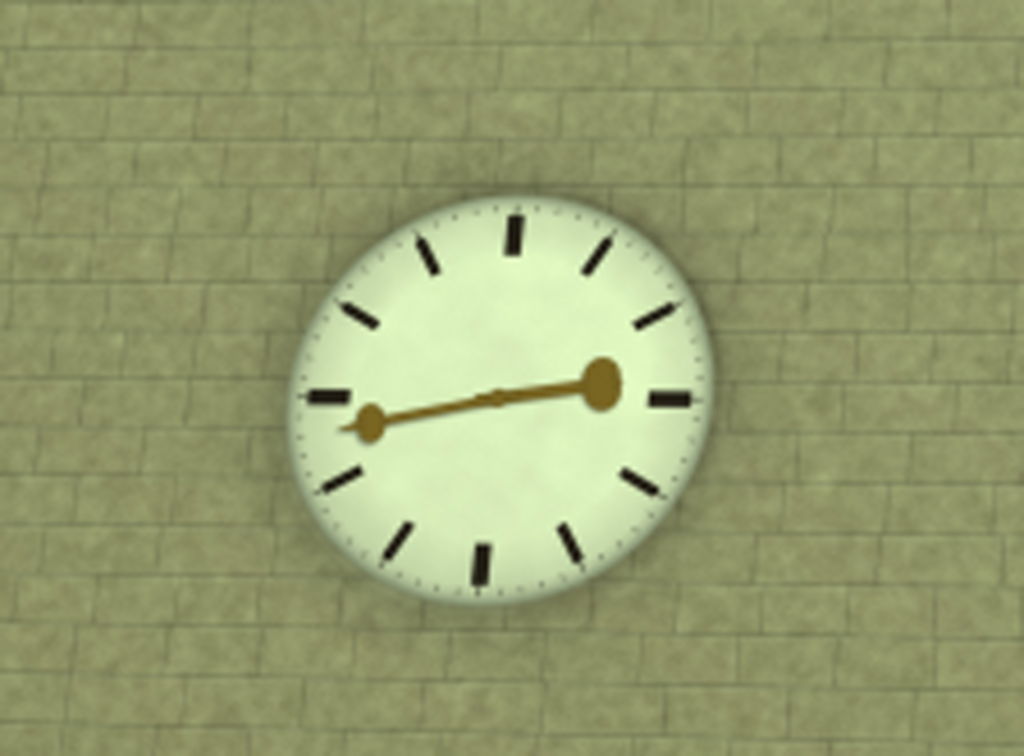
2:43
